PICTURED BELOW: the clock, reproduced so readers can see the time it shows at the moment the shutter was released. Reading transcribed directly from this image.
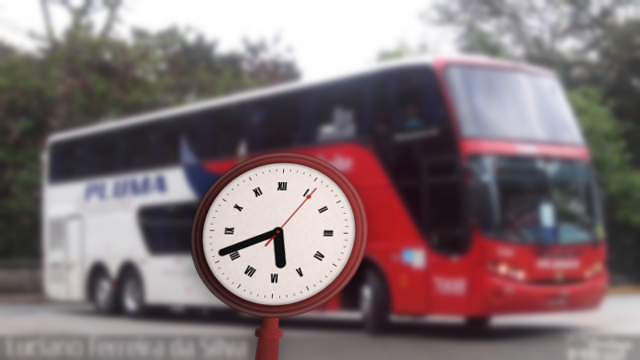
5:41:06
